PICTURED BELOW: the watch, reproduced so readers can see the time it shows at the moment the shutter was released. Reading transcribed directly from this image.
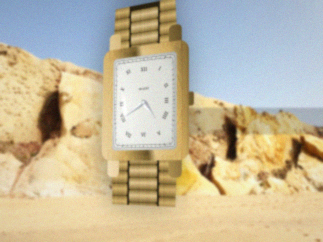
4:40
